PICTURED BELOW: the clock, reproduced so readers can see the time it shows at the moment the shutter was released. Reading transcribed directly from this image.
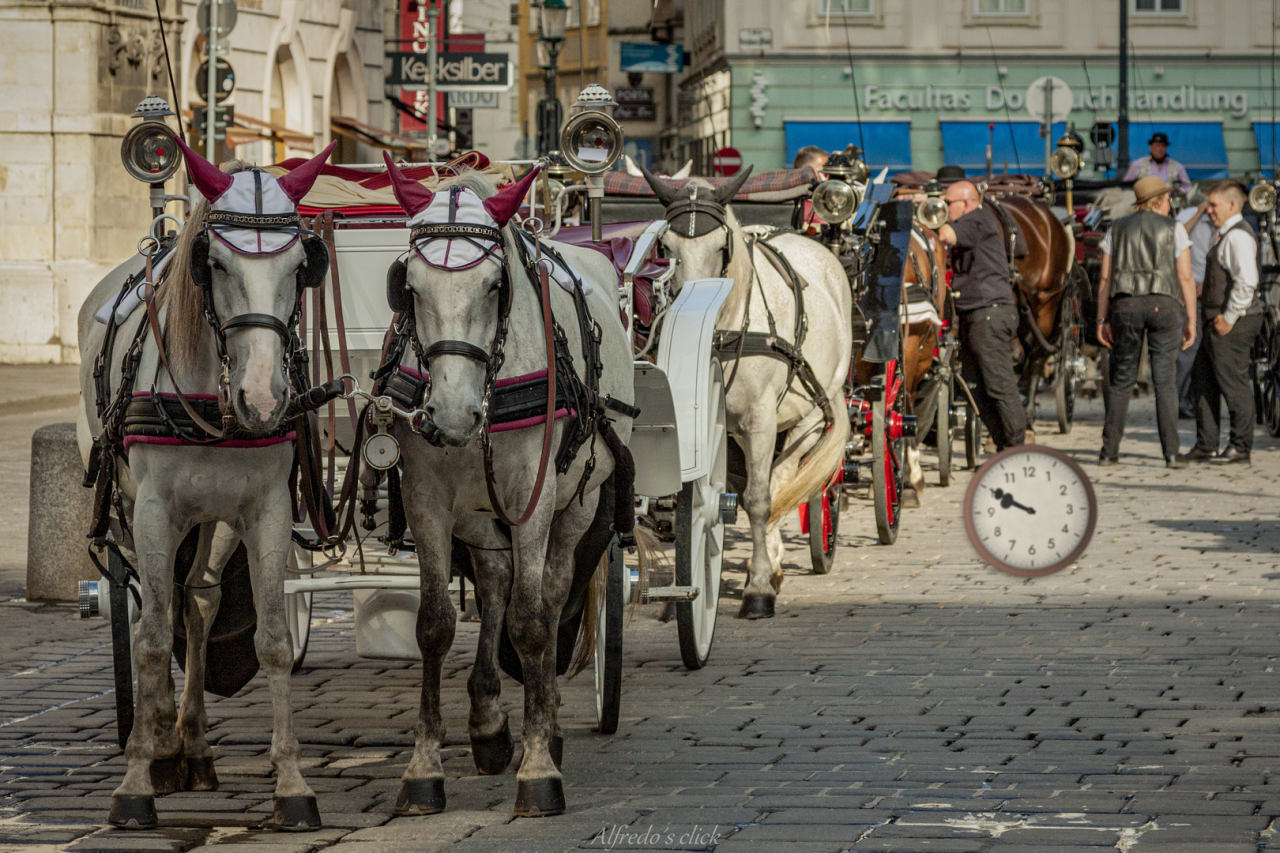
9:50
